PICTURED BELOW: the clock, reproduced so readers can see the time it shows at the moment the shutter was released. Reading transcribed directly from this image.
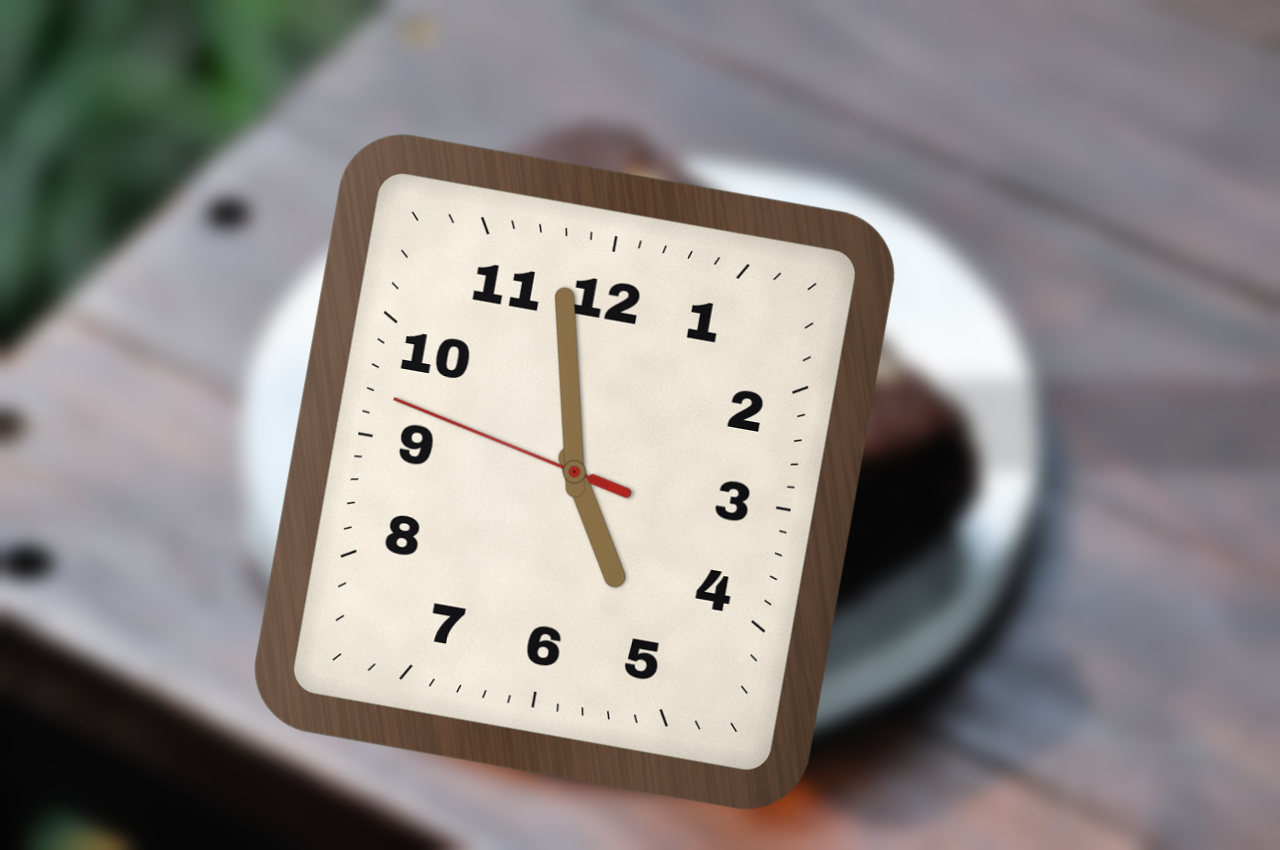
4:57:47
